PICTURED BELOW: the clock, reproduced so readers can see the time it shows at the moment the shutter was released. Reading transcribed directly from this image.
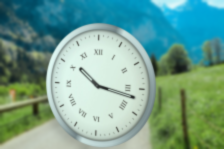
10:17
